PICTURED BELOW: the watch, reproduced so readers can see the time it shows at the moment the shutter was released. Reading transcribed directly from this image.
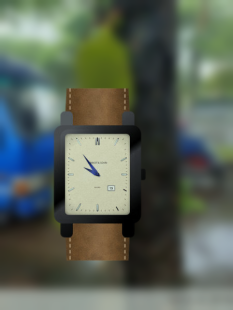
9:54
